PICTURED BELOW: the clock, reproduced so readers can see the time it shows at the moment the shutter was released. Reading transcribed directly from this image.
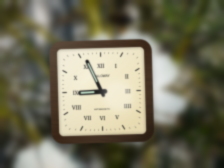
8:56
